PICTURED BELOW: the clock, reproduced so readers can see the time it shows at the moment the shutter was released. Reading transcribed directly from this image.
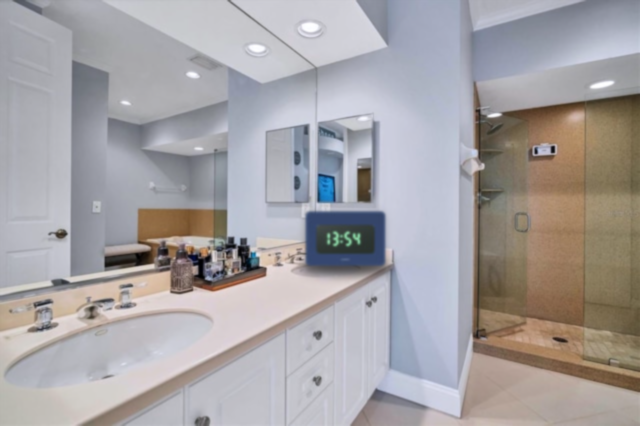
13:54
